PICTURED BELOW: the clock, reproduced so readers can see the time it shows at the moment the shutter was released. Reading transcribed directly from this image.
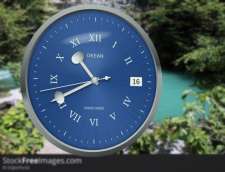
10:40:43
